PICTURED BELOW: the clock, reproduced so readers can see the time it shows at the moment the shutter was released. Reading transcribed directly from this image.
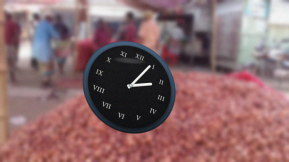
2:04
